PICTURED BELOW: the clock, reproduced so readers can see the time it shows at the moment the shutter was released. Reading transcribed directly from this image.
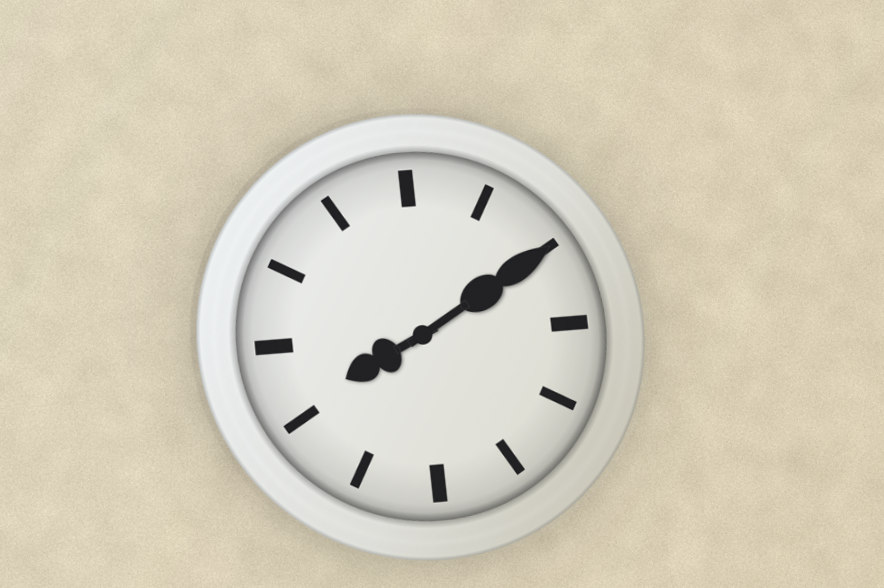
8:10
